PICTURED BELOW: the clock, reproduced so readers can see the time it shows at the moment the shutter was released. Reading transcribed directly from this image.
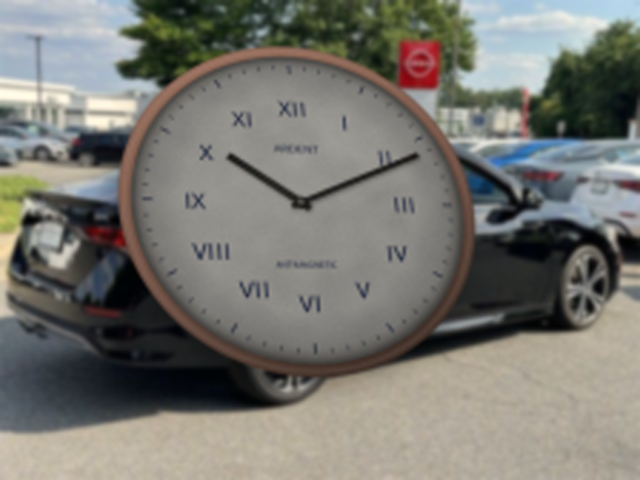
10:11
